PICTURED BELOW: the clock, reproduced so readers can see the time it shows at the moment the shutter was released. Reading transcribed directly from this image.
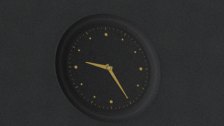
9:25
